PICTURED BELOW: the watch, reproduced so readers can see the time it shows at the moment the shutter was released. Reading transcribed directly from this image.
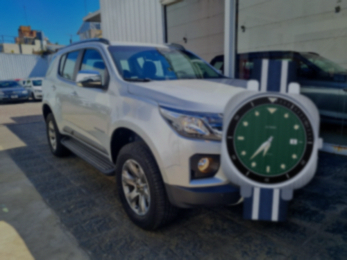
6:37
